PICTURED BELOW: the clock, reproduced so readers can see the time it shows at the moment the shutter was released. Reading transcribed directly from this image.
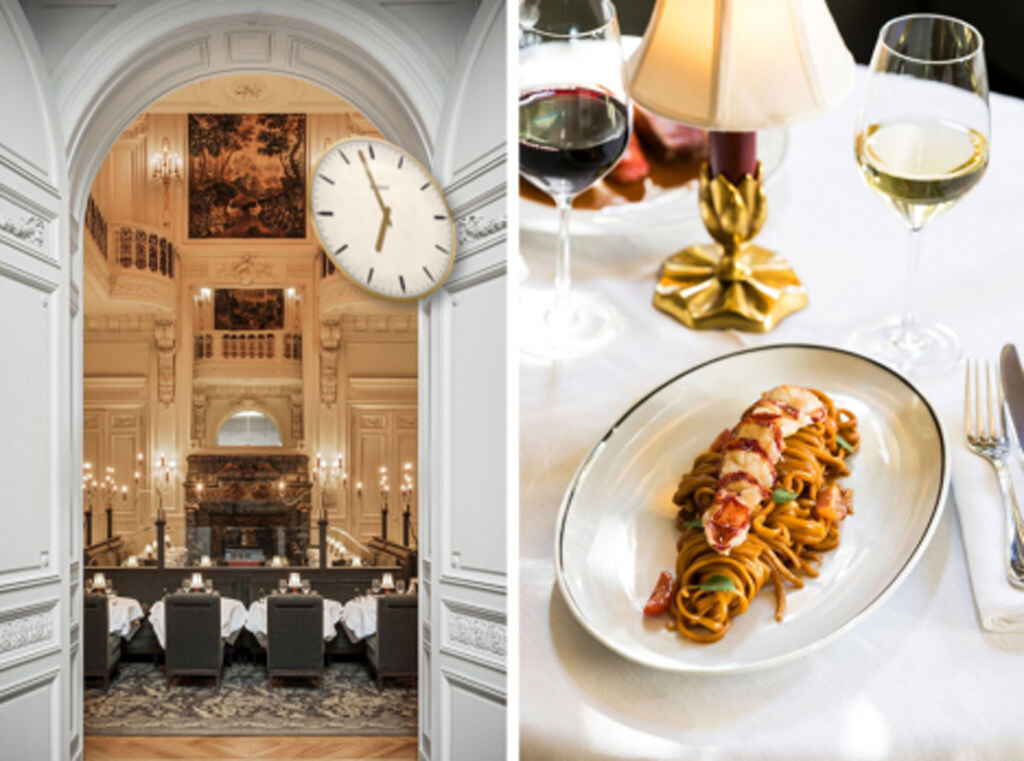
6:58
